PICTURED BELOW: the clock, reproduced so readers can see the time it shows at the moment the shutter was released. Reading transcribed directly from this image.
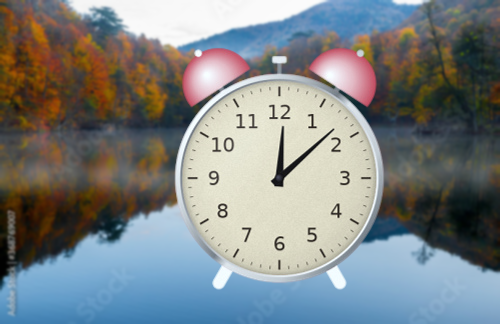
12:08
